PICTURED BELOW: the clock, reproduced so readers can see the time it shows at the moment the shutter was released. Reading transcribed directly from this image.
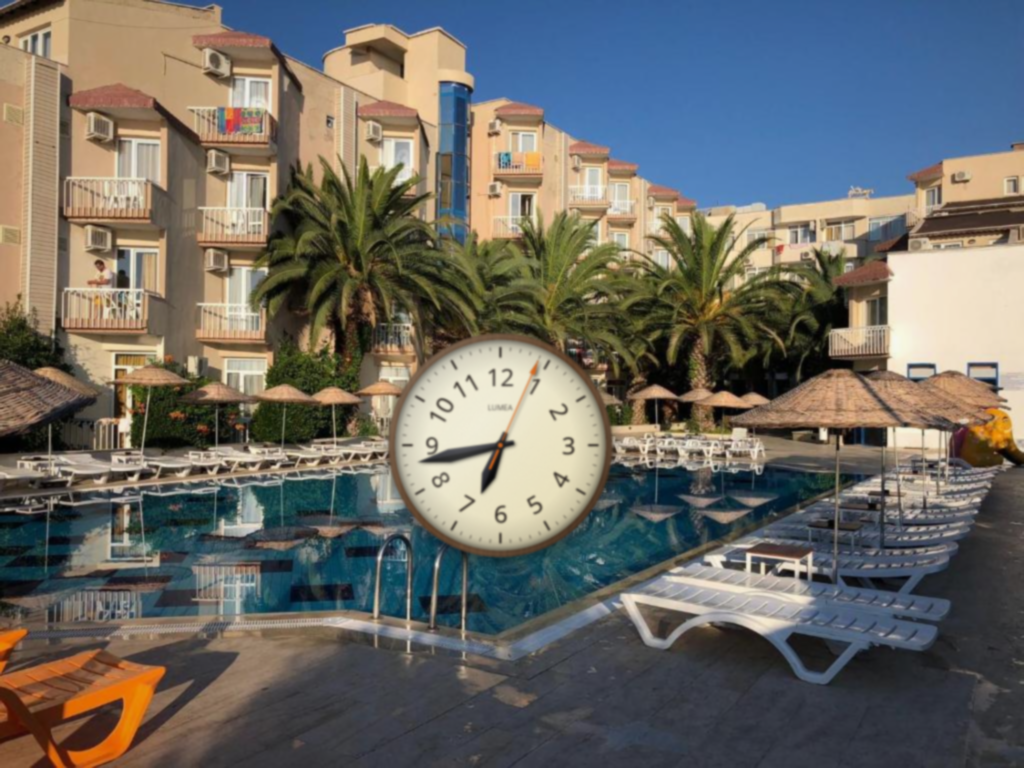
6:43:04
